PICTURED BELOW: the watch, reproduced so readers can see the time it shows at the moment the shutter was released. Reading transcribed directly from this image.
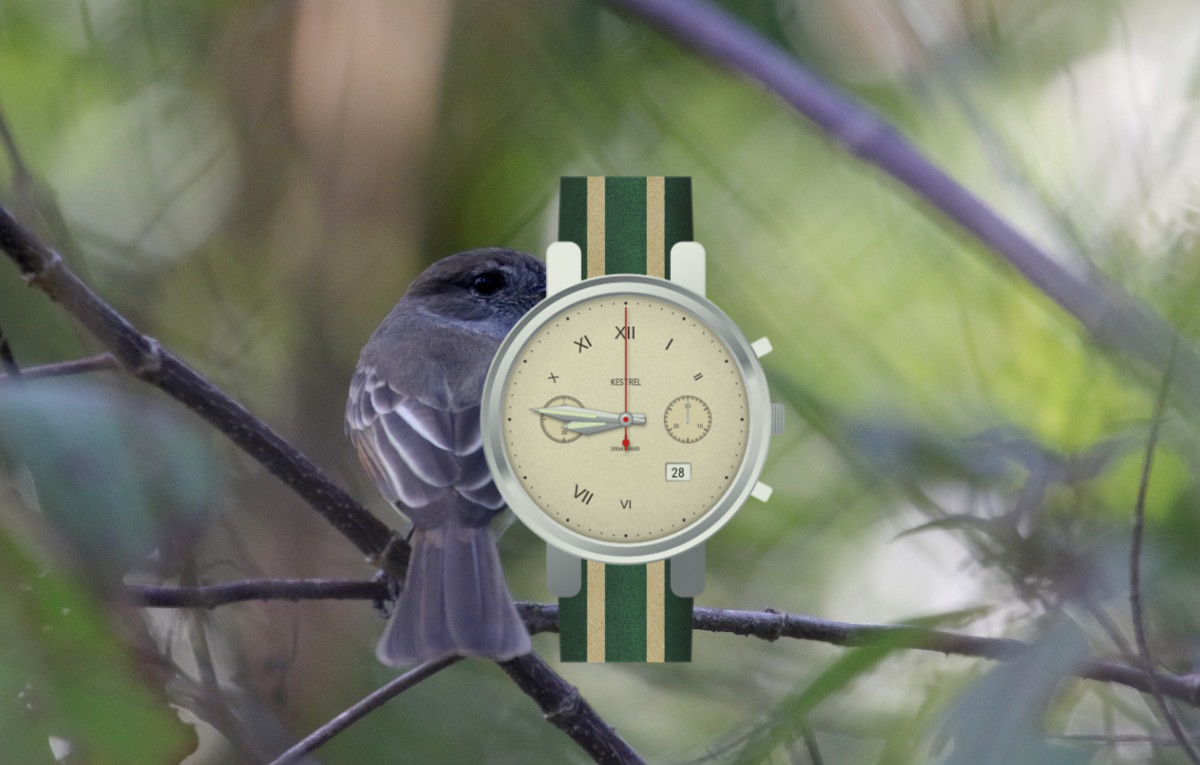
8:46
